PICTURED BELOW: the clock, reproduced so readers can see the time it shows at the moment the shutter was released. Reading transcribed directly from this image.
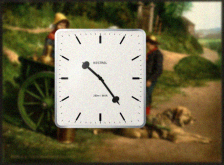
10:24
